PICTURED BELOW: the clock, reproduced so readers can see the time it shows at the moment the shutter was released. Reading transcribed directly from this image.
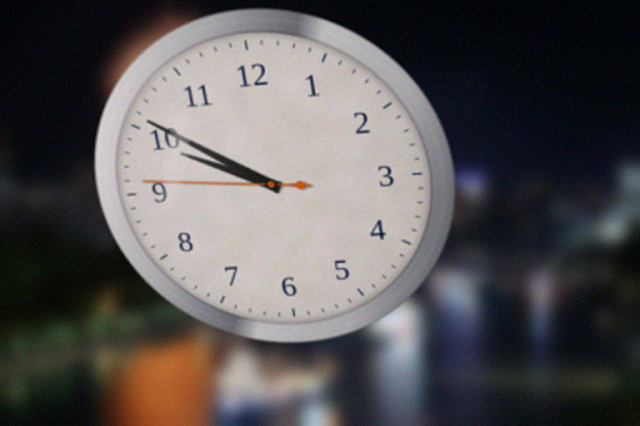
9:50:46
